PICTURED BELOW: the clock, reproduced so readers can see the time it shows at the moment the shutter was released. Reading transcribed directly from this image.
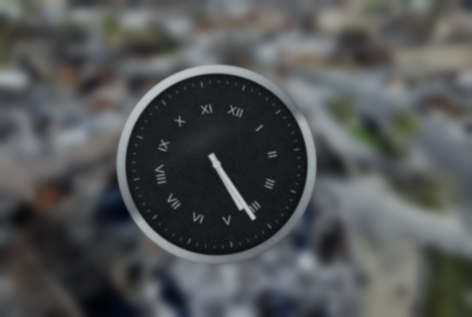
4:21
